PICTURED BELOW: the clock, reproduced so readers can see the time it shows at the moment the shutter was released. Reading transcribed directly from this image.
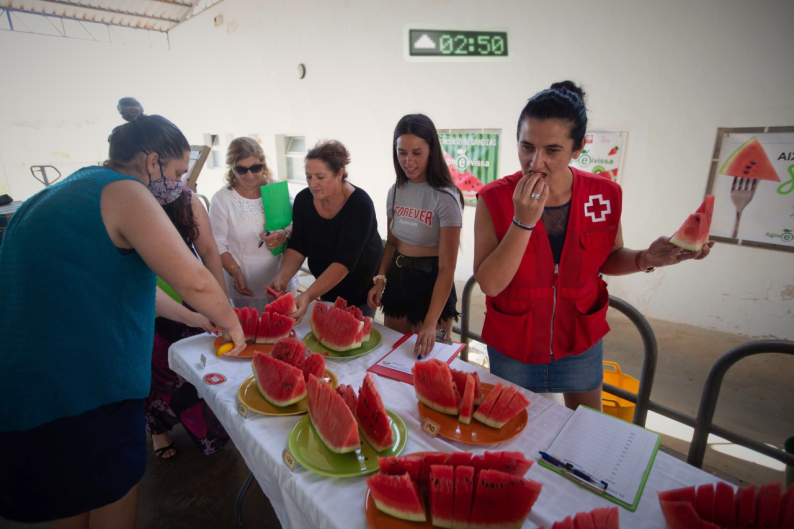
2:50
